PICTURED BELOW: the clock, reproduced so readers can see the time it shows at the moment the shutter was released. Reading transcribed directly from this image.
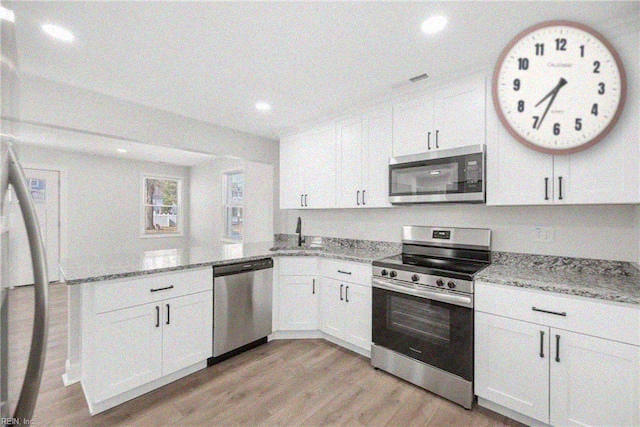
7:34
